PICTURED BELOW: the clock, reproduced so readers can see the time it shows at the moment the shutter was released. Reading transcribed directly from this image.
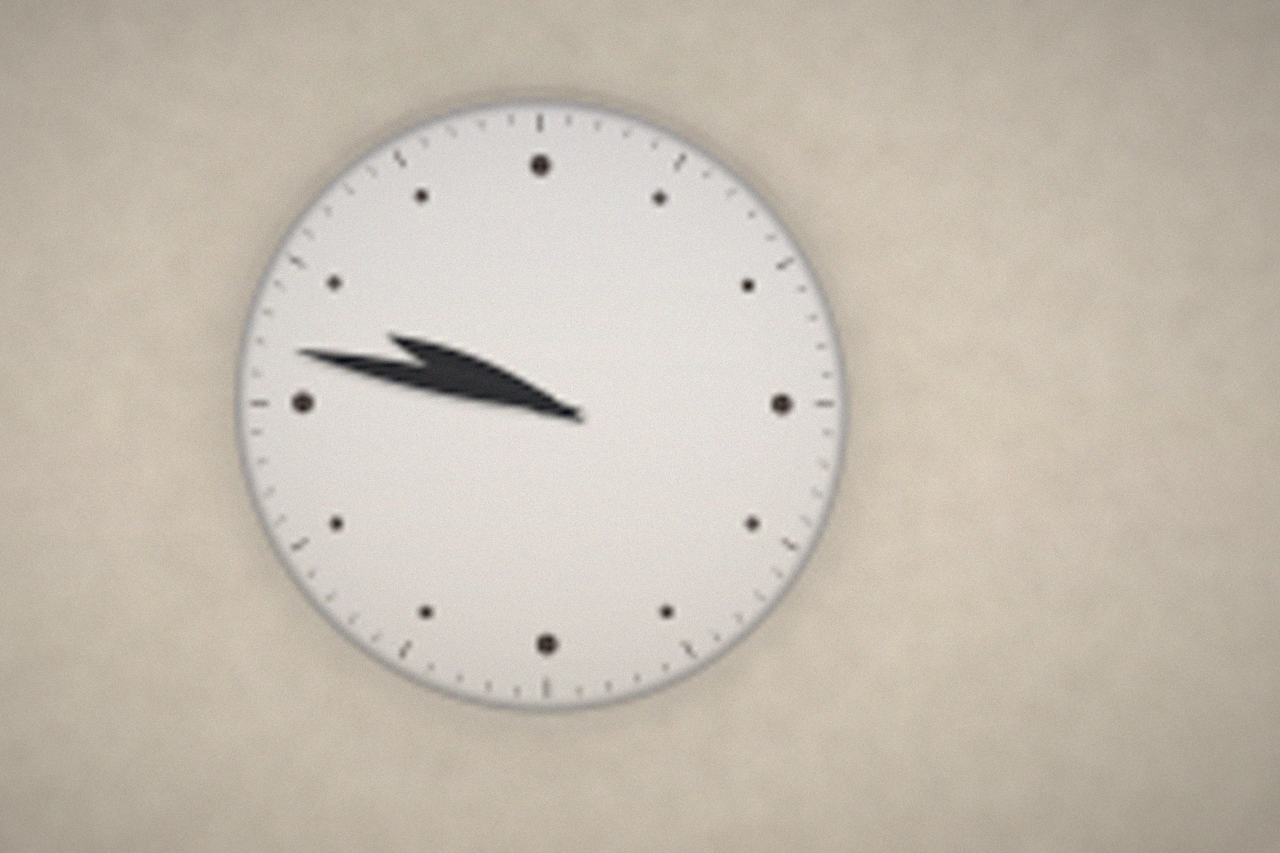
9:47
